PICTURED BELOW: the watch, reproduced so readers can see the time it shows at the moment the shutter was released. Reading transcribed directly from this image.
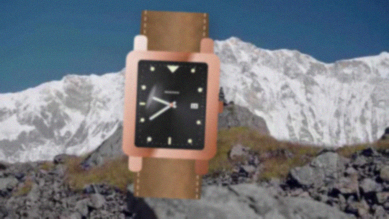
9:39
